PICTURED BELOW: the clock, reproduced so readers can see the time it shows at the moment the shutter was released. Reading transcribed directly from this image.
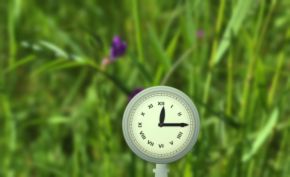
12:15
